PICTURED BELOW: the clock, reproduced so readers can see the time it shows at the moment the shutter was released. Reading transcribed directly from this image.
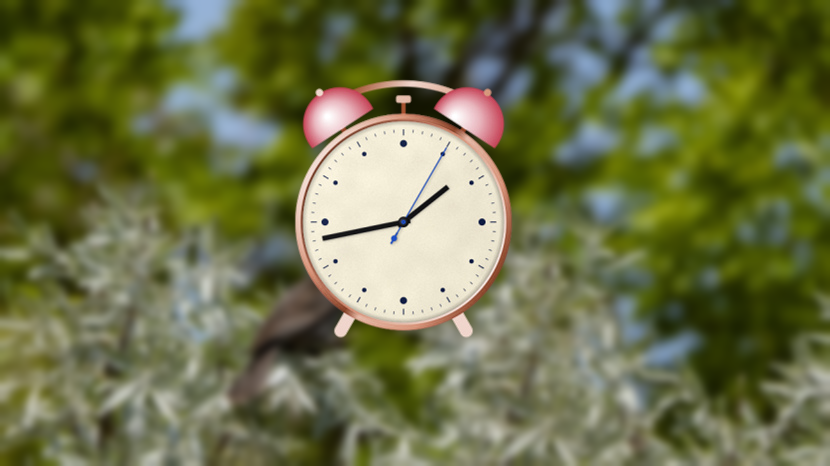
1:43:05
